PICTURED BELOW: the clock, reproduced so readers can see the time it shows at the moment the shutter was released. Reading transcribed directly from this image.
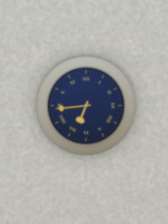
6:44
